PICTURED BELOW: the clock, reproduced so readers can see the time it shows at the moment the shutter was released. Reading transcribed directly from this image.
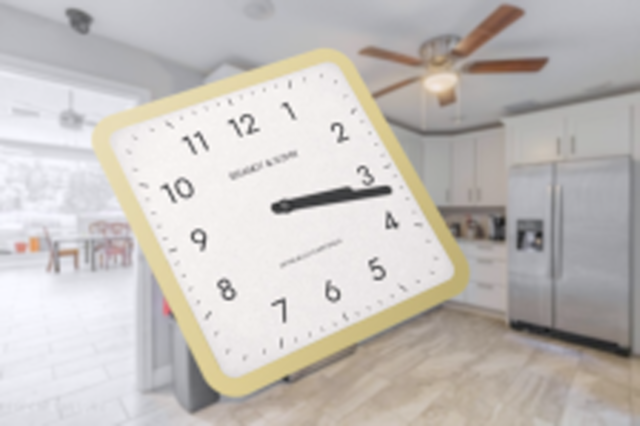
3:17
